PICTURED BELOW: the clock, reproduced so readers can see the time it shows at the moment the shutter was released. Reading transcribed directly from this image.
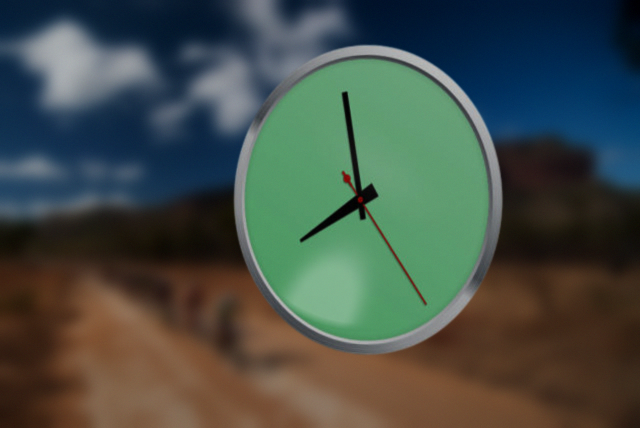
7:58:24
